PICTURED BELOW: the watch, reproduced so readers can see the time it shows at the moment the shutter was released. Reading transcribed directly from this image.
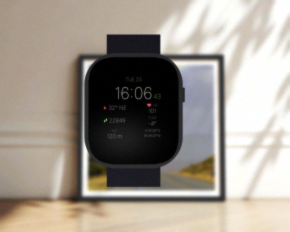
16:06
